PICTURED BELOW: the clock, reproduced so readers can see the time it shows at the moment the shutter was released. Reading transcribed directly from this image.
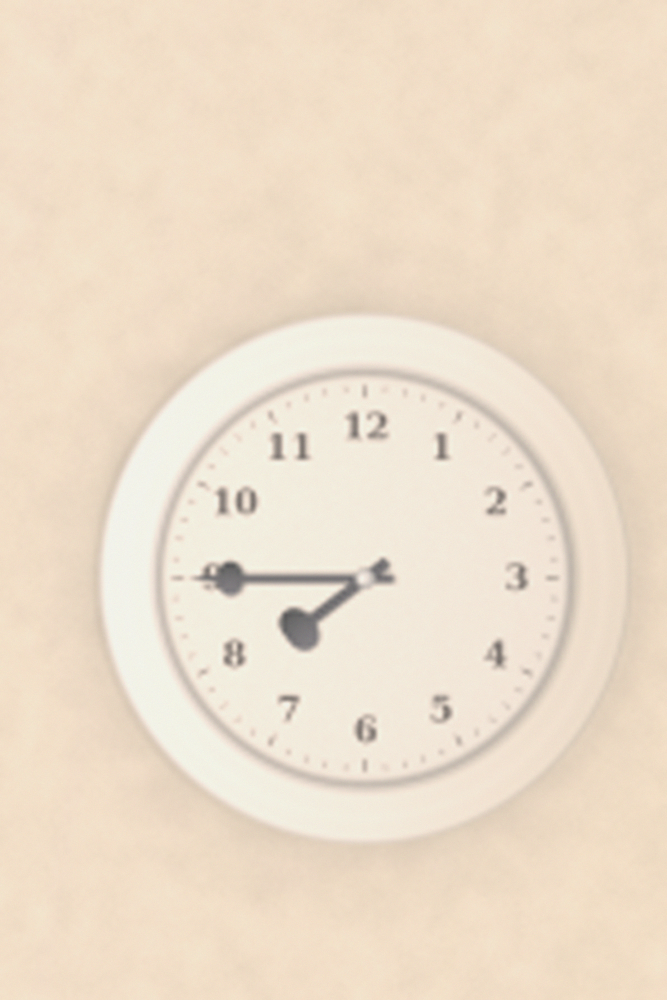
7:45
